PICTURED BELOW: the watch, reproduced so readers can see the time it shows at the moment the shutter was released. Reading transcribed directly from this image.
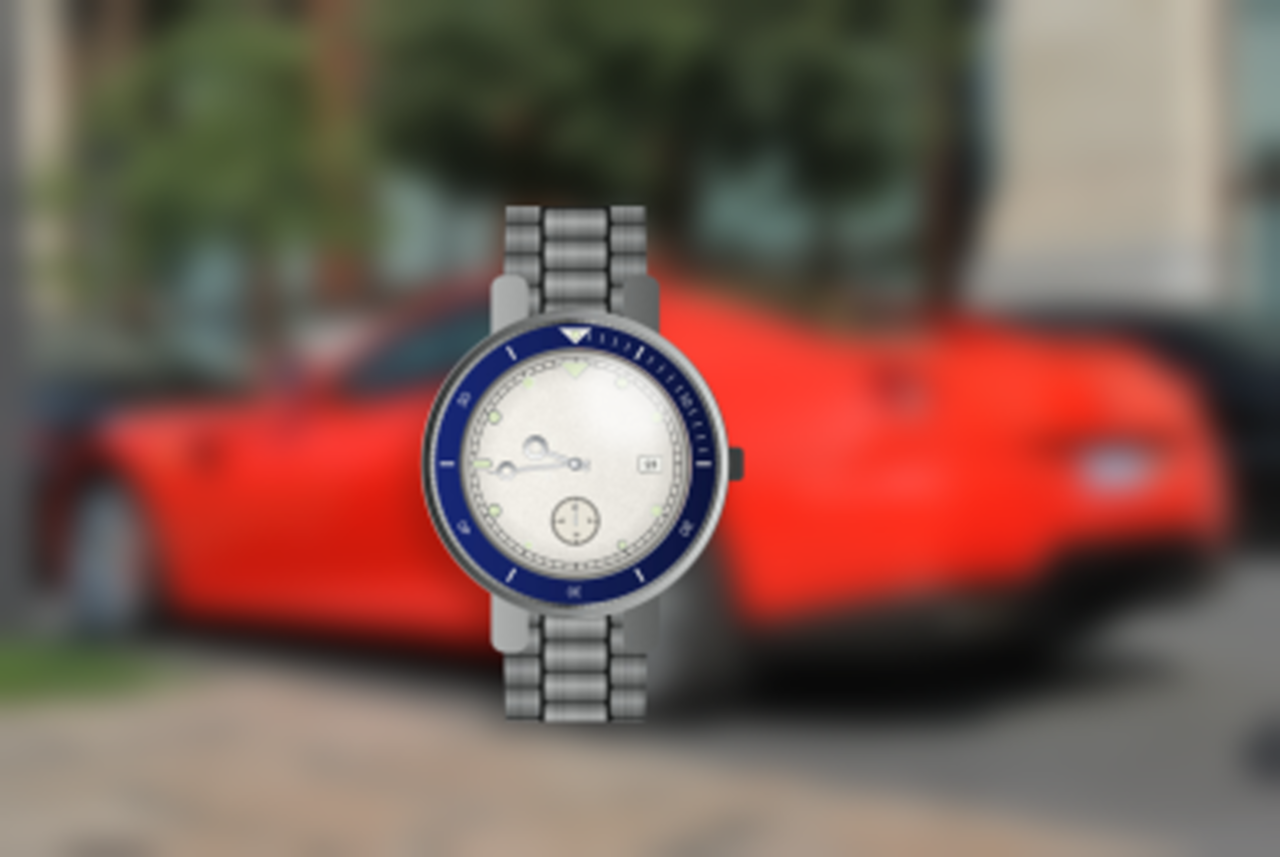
9:44
